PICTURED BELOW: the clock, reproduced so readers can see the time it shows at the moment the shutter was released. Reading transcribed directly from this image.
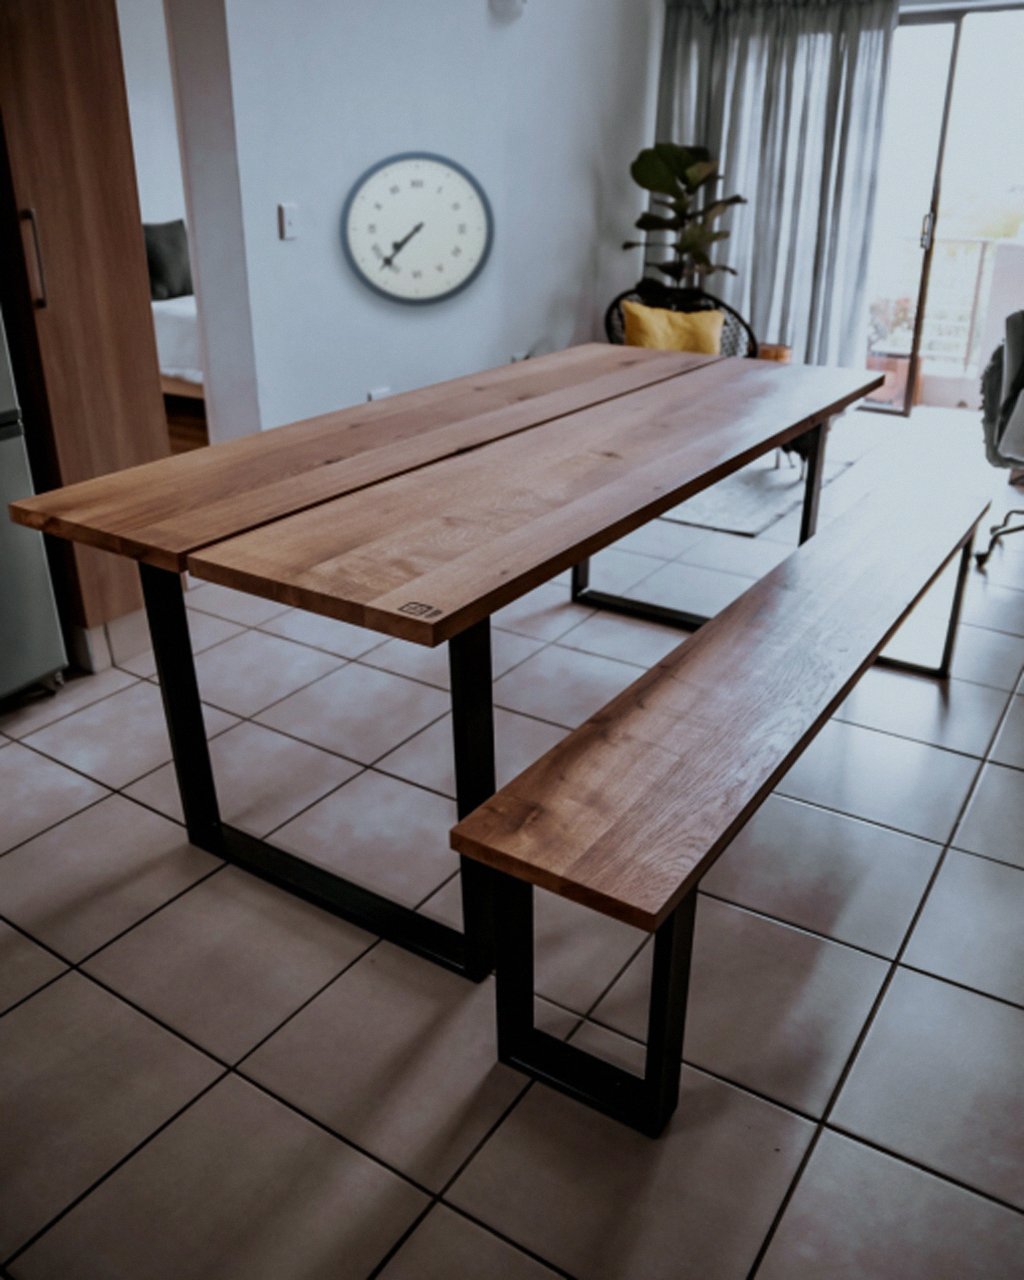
7:37
